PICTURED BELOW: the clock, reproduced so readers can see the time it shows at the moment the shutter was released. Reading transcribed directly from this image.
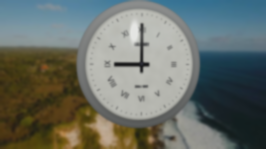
9:00
